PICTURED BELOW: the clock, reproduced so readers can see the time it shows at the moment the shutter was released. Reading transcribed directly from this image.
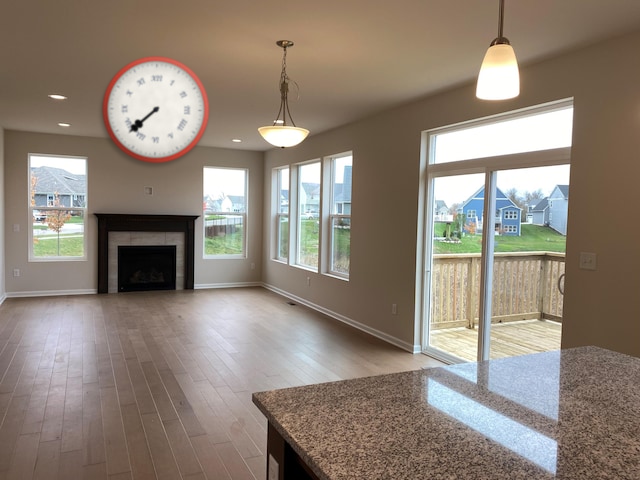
7:38
